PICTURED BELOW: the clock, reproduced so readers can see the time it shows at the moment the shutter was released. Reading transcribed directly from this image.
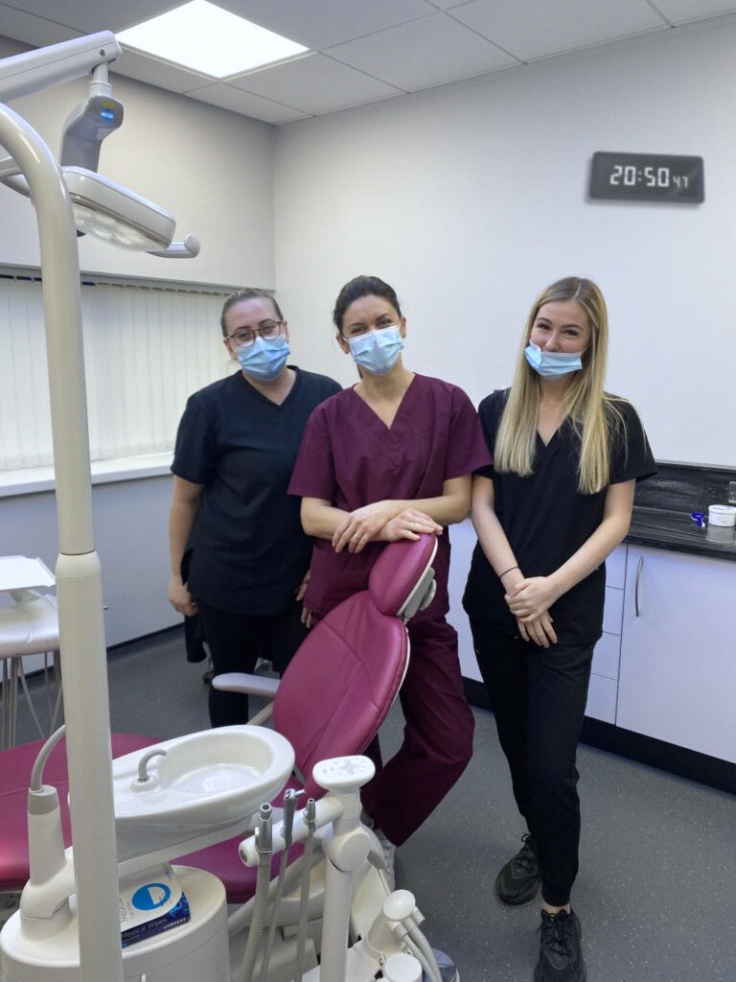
20:50
